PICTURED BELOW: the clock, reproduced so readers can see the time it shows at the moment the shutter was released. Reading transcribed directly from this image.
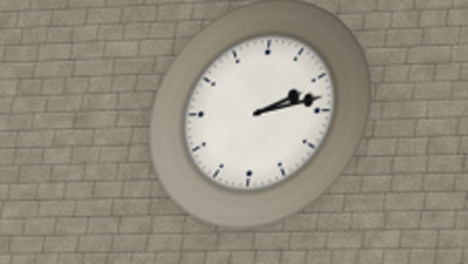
2:13
